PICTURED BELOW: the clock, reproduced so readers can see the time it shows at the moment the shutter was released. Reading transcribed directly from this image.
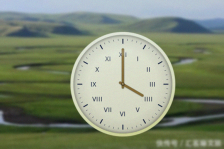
4:00
